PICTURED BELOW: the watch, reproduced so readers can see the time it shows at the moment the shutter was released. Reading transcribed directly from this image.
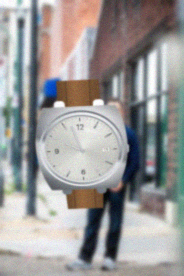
9:57
